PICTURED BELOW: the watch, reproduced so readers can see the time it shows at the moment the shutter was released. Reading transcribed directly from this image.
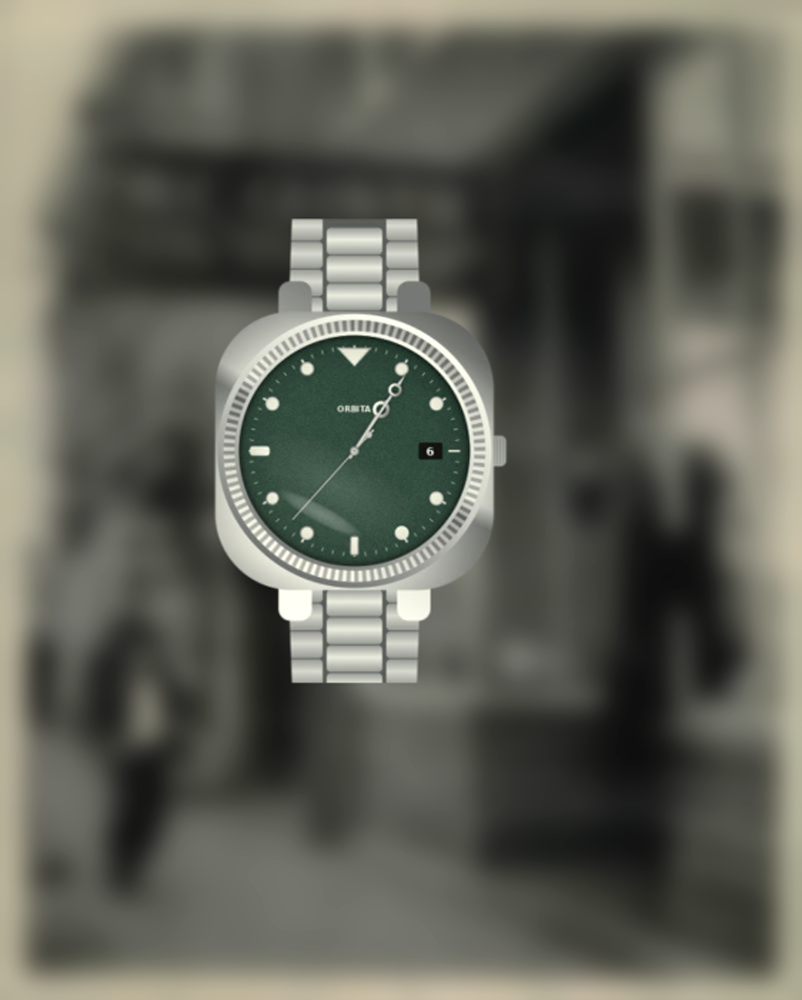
1:05:37
